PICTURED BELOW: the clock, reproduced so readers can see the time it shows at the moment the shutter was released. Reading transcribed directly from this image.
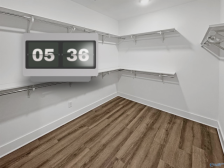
5:36
